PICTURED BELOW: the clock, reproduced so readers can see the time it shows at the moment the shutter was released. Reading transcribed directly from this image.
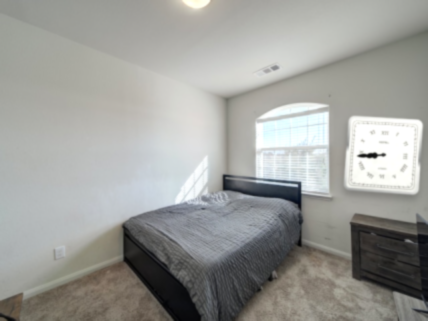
8:44
